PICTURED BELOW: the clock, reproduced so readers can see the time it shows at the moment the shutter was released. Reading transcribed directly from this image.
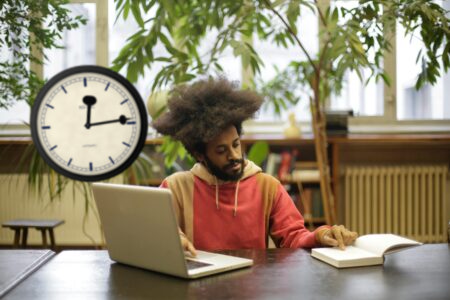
12:14
